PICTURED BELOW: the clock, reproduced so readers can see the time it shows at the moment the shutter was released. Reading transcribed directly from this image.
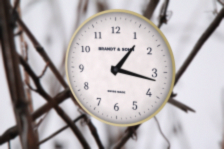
1:17
